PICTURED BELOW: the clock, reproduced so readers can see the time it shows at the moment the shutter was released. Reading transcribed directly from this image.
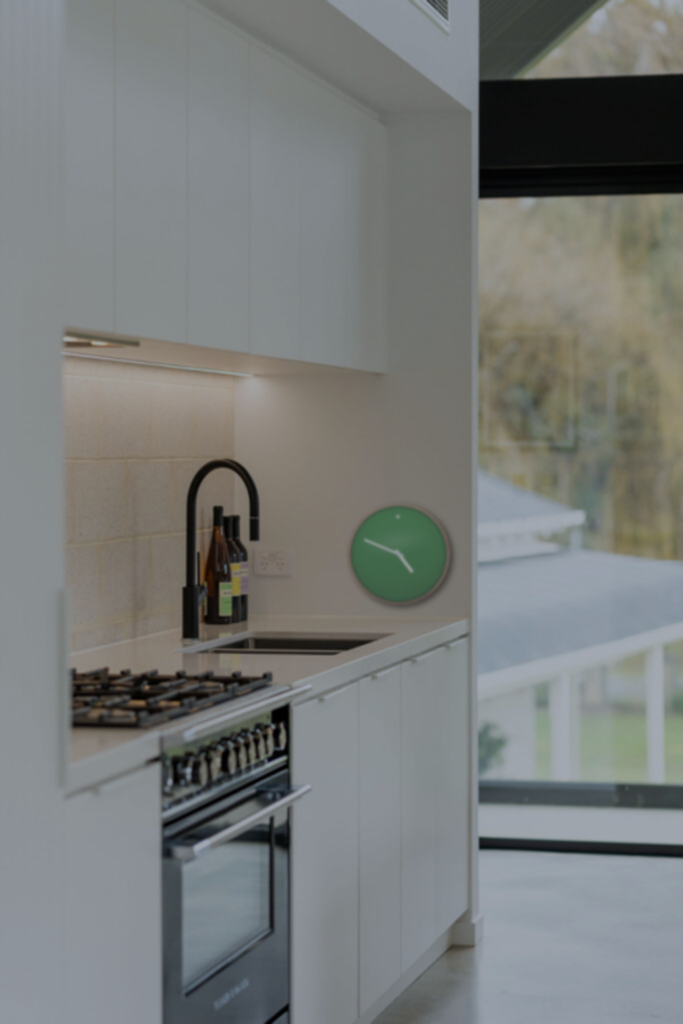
4:49
